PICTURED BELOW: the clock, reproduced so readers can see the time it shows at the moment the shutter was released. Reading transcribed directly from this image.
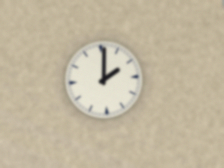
2:01
